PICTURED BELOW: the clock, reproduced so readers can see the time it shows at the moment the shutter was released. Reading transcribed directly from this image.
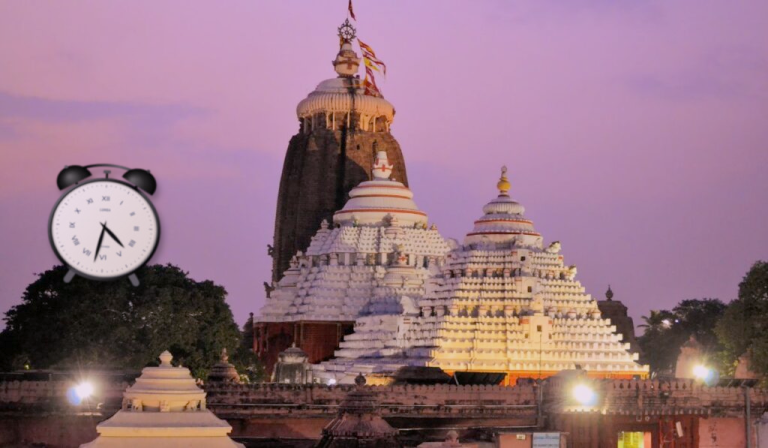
4:32
